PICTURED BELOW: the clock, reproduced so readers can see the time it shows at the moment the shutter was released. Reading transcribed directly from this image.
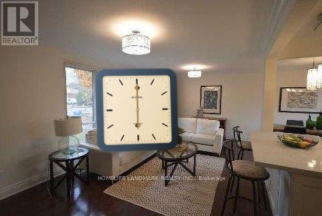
6:00
